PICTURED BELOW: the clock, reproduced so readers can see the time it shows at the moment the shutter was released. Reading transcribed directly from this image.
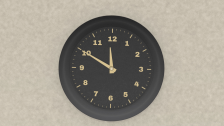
11:50
